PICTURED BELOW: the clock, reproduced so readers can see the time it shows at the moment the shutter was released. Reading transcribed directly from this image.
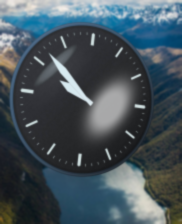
9:52
